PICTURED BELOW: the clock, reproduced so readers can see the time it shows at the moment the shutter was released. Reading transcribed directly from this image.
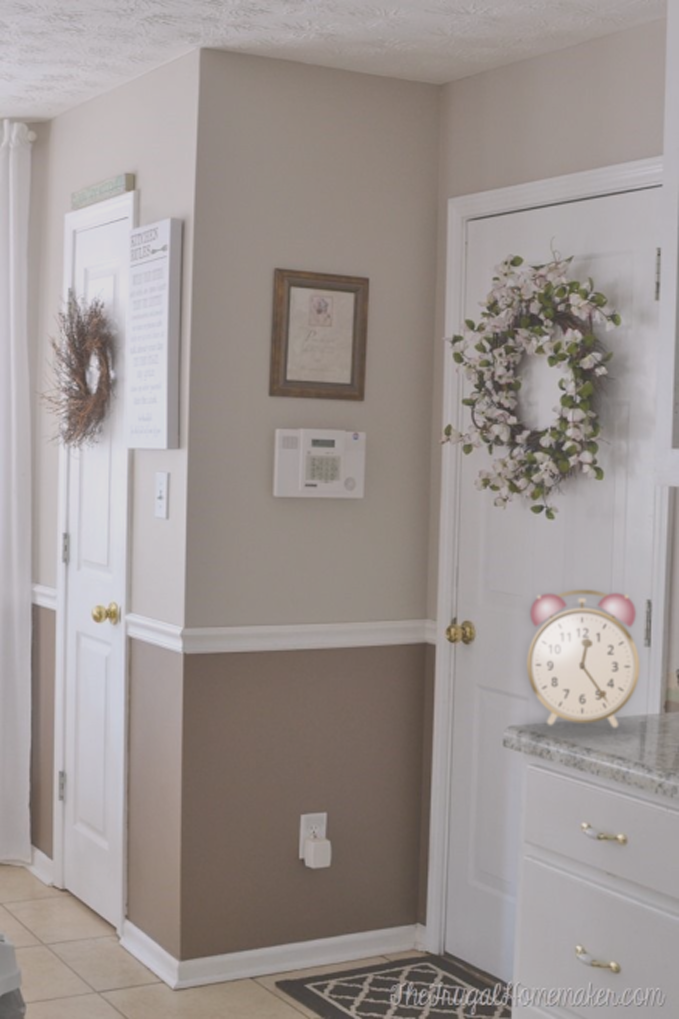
12:24
